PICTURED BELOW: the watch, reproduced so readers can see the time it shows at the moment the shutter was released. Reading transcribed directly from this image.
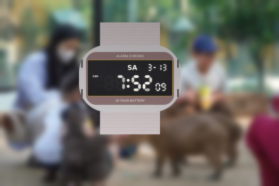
7:52
